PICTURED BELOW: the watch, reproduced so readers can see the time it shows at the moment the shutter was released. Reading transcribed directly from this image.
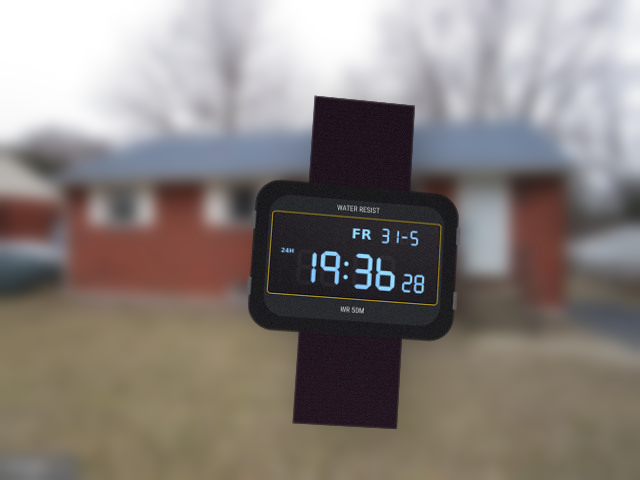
19:36:28
